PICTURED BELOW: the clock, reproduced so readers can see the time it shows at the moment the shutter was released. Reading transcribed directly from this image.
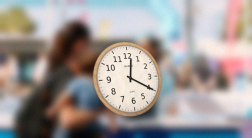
12:20
